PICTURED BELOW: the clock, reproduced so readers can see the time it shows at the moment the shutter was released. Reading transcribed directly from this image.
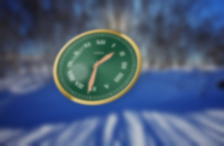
1:31
